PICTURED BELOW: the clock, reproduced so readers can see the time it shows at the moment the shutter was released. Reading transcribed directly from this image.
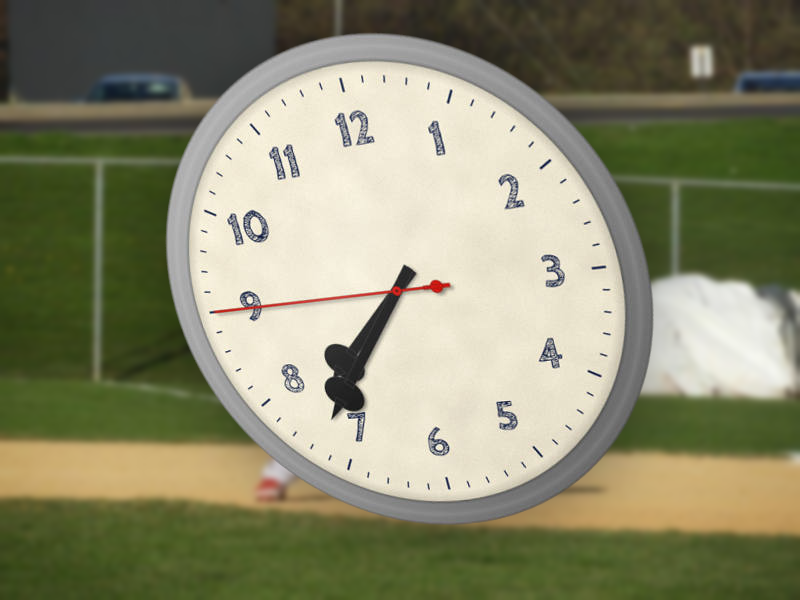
7:36:45
